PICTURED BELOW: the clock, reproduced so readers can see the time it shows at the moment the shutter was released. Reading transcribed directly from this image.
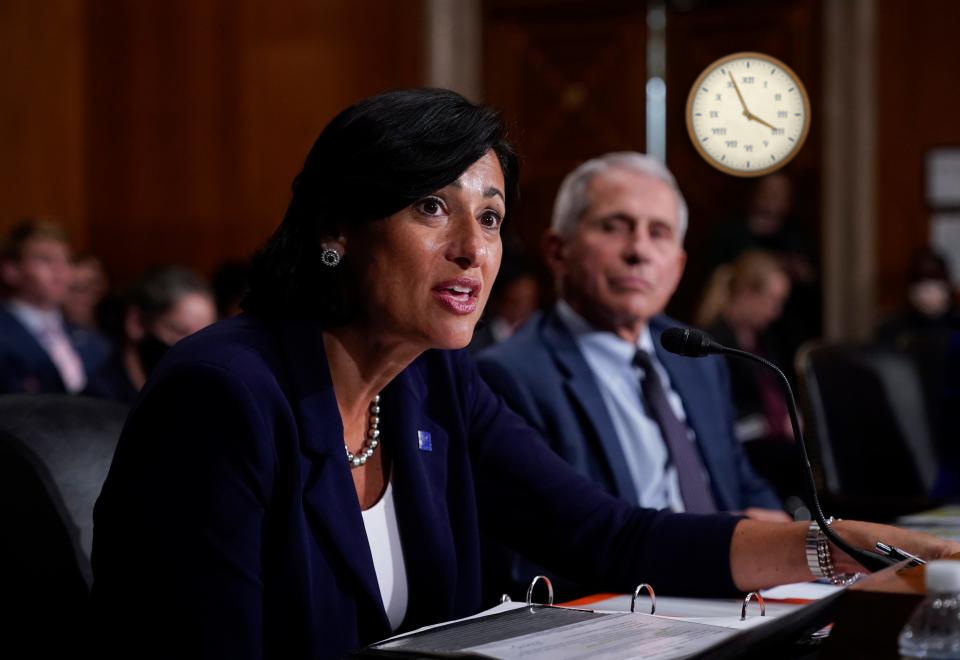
3:56
